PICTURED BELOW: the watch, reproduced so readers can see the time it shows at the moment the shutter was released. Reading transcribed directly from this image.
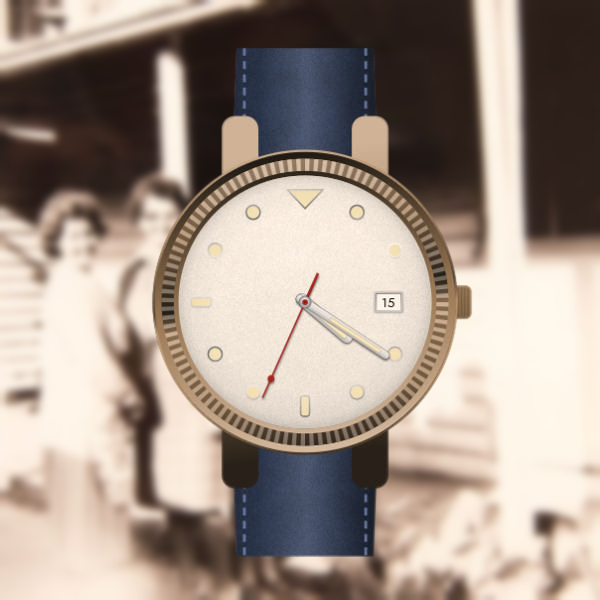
4:20:34
